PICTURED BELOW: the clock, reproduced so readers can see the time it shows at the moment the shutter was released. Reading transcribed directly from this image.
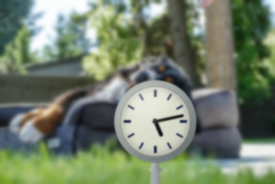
5:13
